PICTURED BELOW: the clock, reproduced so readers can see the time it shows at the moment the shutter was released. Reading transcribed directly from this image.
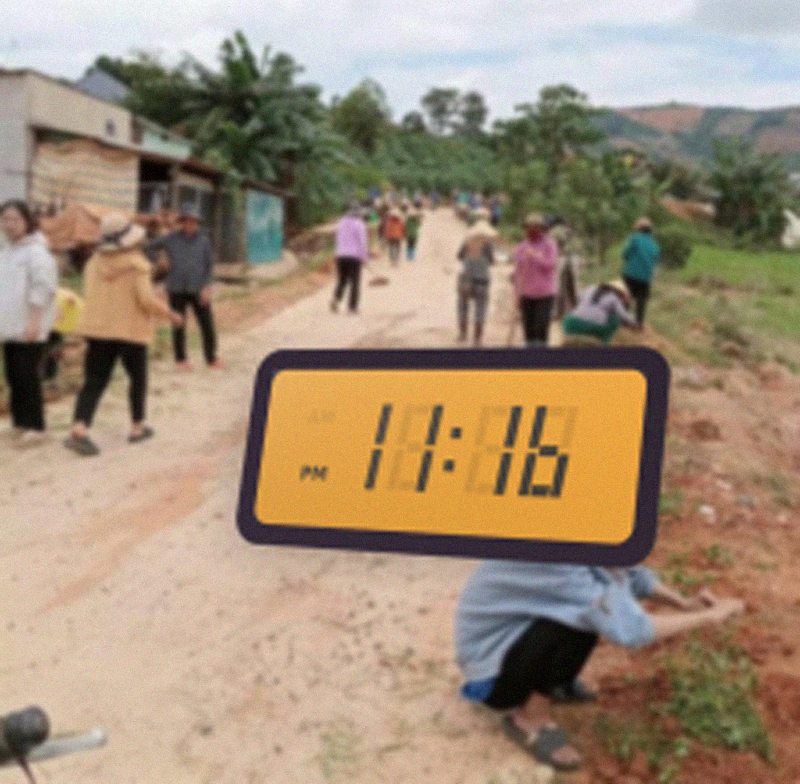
11:16
